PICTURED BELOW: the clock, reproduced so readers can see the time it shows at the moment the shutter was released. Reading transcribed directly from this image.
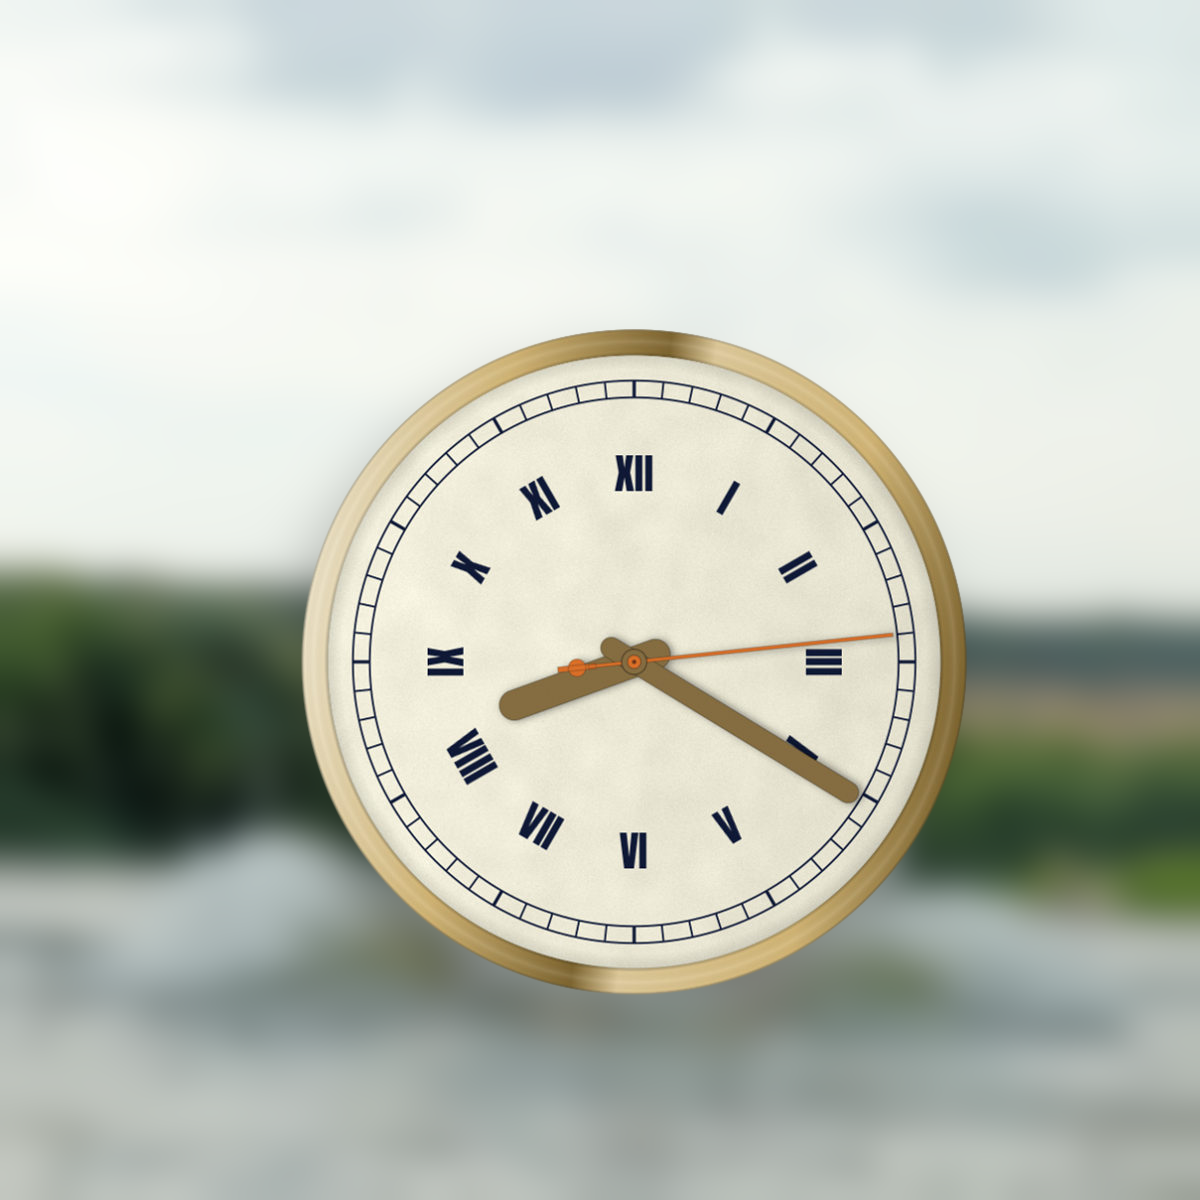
8:20:14
